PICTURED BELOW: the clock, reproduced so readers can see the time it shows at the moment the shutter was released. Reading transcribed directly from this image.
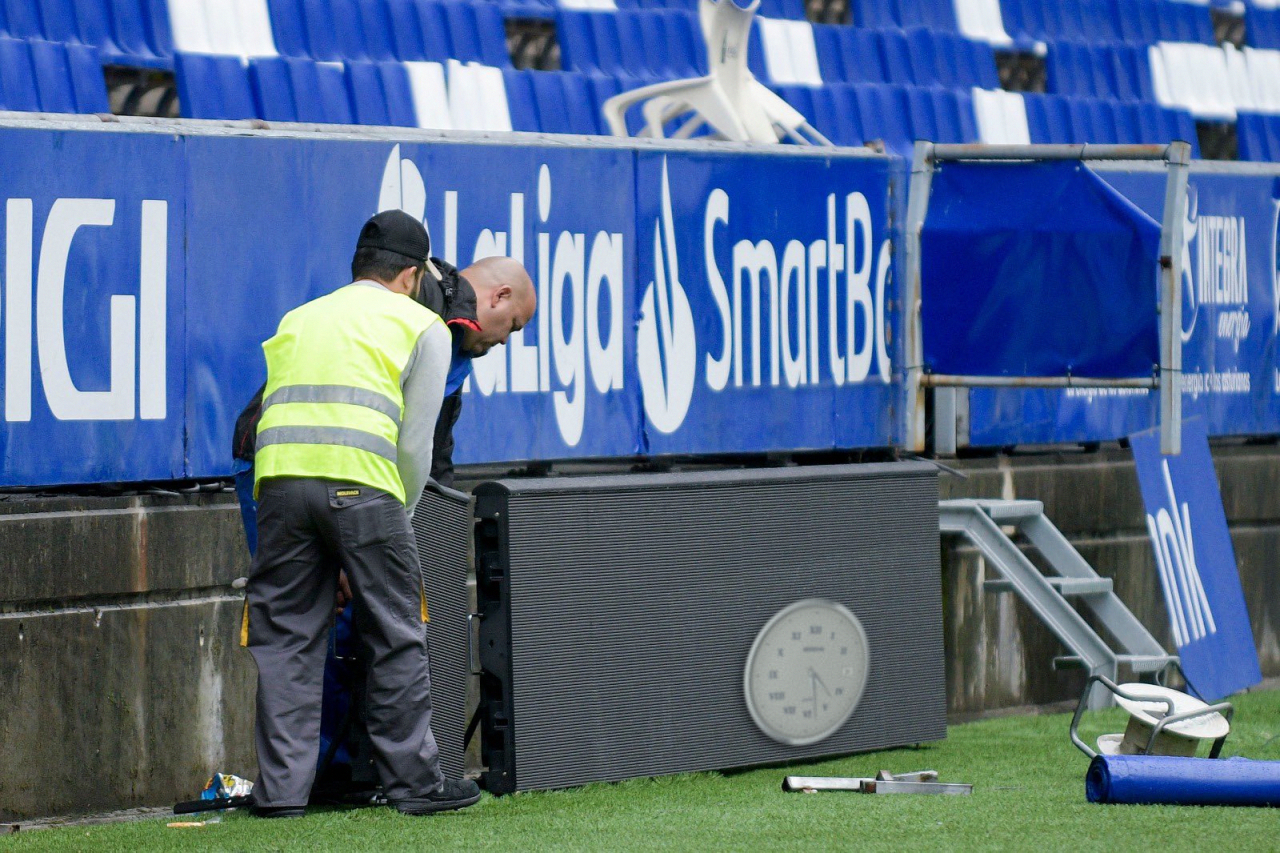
4:28
